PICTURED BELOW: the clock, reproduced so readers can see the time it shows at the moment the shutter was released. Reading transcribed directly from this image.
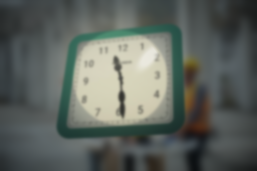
11:29
